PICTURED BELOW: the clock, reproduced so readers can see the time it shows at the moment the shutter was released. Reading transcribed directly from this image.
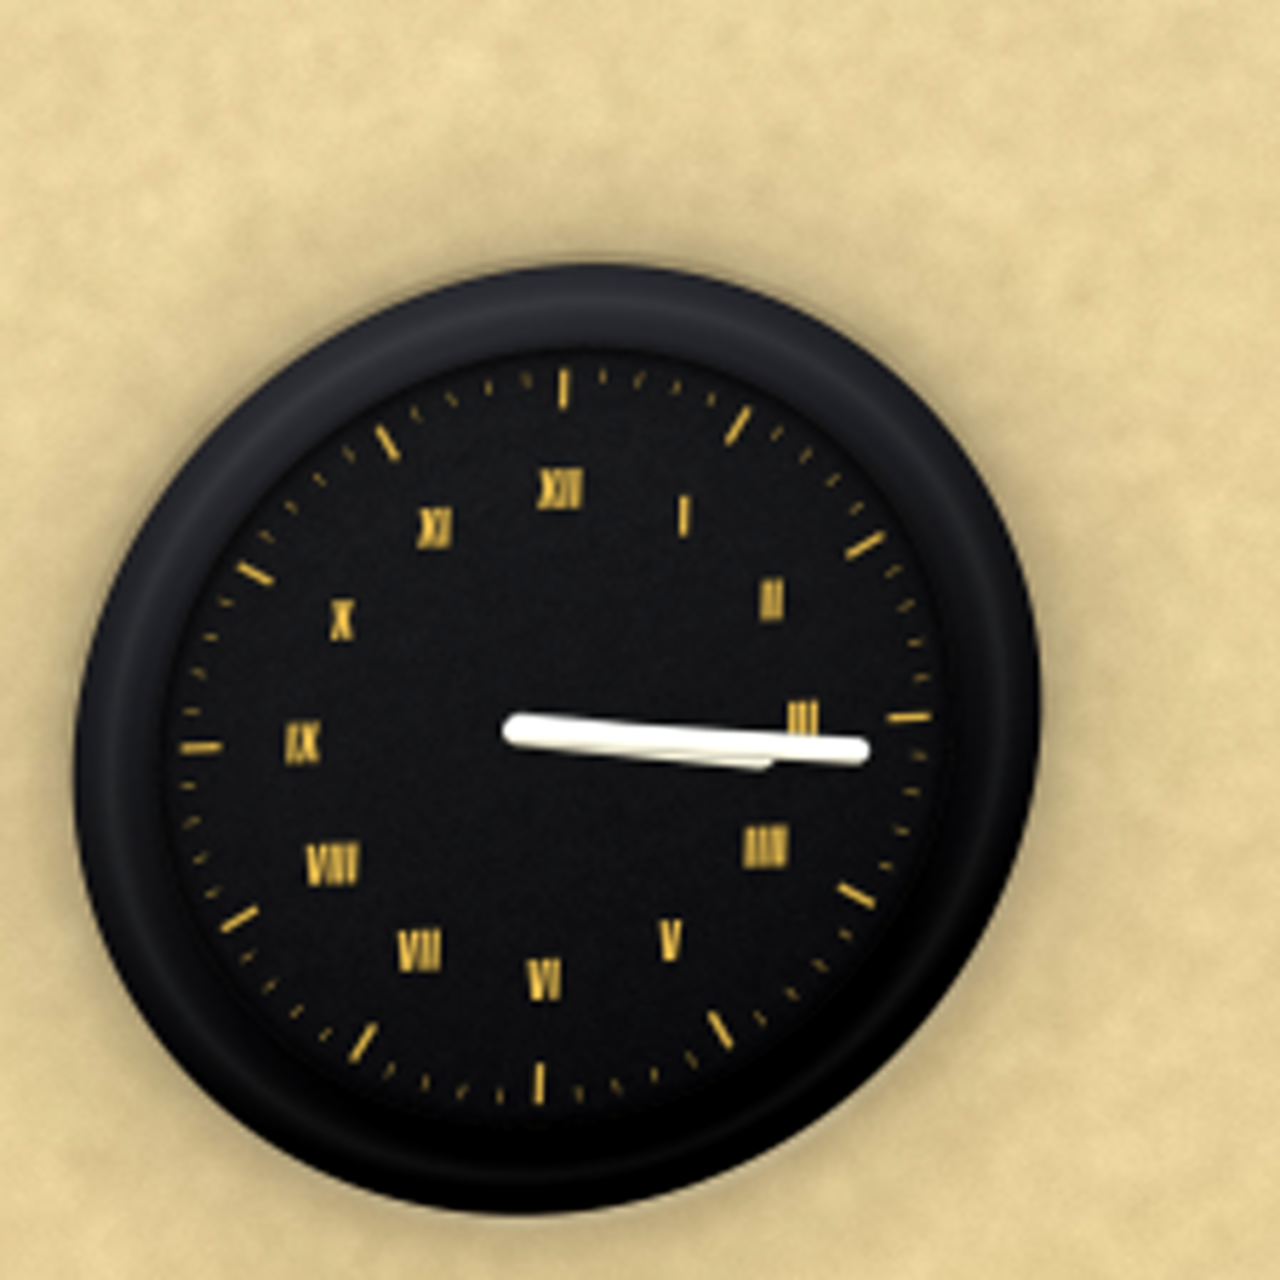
3:16
